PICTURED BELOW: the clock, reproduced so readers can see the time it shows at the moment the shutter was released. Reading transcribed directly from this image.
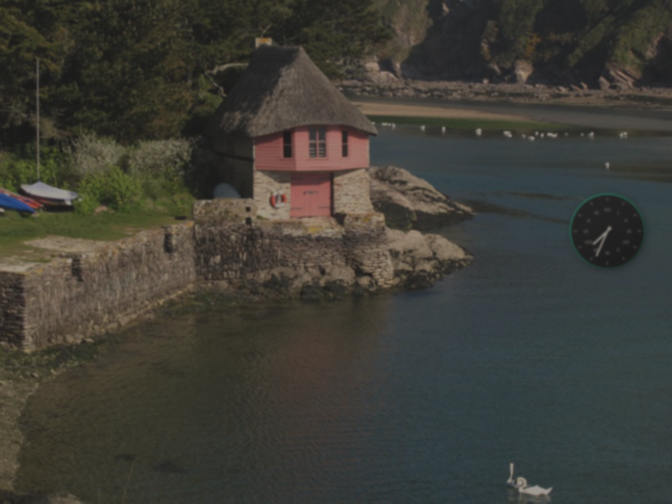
7:34
